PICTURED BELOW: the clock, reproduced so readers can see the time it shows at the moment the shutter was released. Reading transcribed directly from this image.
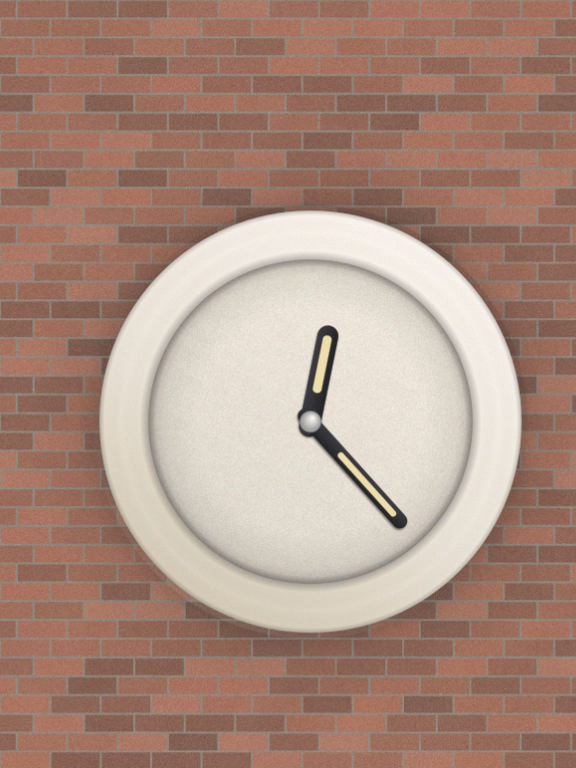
12:23
